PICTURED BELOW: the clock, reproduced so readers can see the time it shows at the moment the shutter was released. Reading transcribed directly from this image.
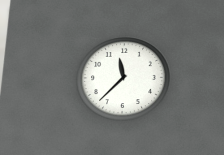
11:37
